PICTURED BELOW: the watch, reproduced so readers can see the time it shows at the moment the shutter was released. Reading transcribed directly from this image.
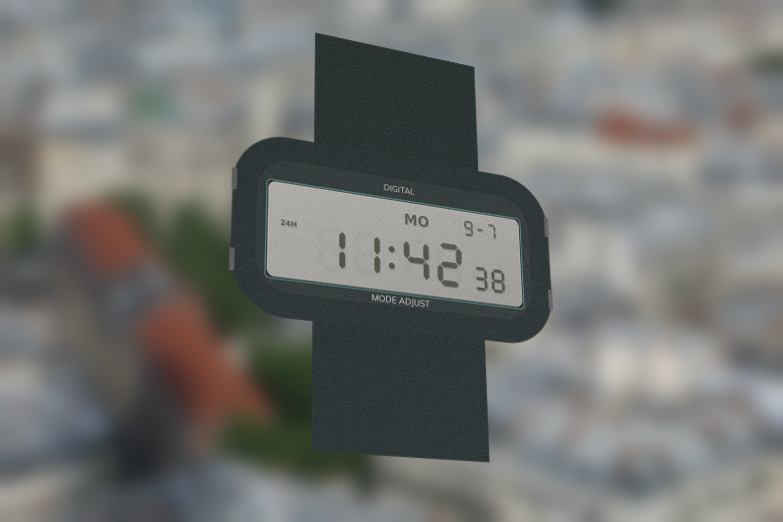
11:42:38
